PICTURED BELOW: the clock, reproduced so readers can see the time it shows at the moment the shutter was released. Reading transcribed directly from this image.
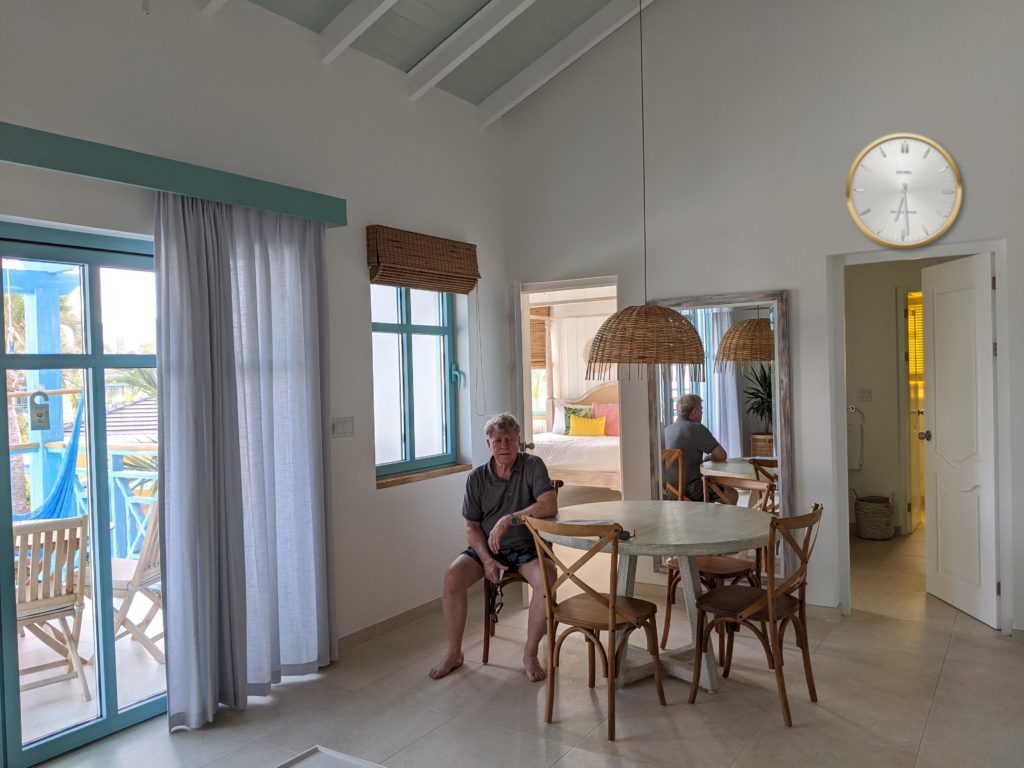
6:29
